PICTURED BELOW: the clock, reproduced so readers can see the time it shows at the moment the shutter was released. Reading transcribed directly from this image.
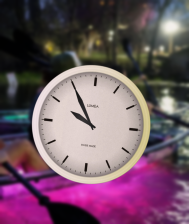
9:55
